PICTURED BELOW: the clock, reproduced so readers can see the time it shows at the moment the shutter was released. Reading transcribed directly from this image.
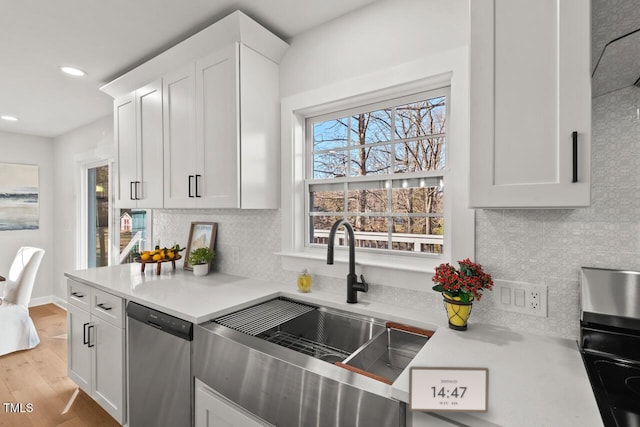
14:47
